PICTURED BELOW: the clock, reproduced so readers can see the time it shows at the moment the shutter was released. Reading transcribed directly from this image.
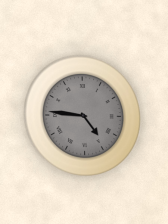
4:46
